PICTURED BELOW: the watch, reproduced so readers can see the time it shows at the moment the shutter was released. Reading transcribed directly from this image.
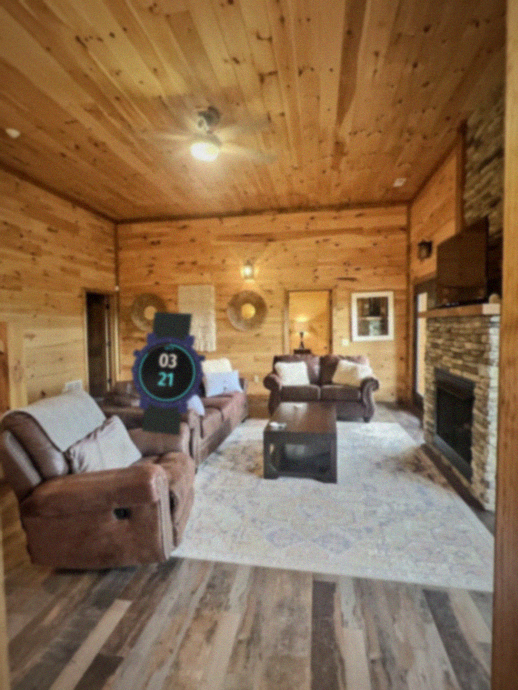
3:21
